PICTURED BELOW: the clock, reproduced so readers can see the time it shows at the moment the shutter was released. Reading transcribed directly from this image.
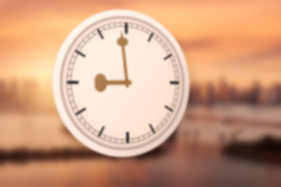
8:59
